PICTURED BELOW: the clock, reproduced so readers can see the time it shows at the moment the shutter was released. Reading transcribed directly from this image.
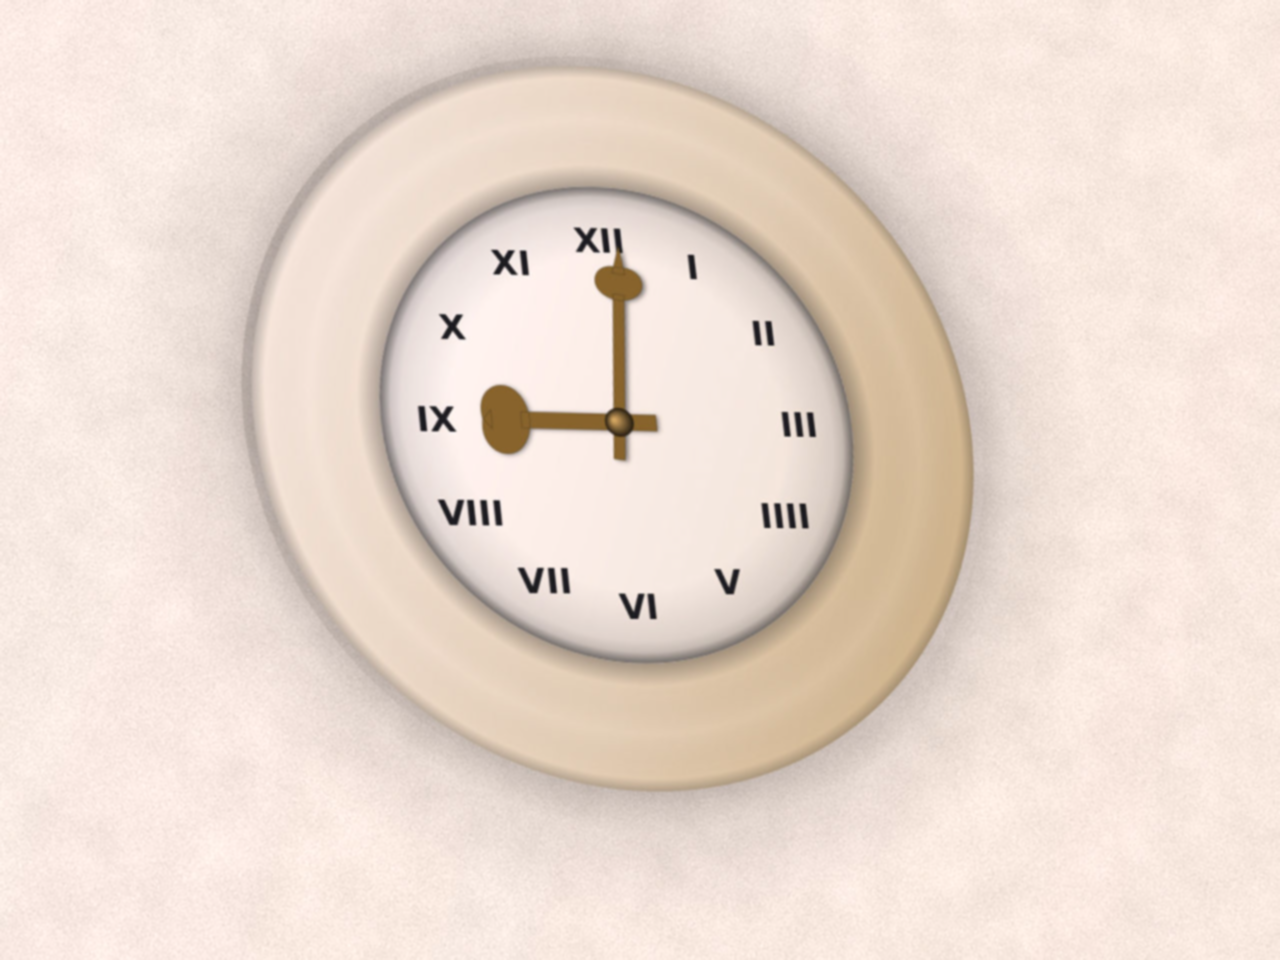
9:01
